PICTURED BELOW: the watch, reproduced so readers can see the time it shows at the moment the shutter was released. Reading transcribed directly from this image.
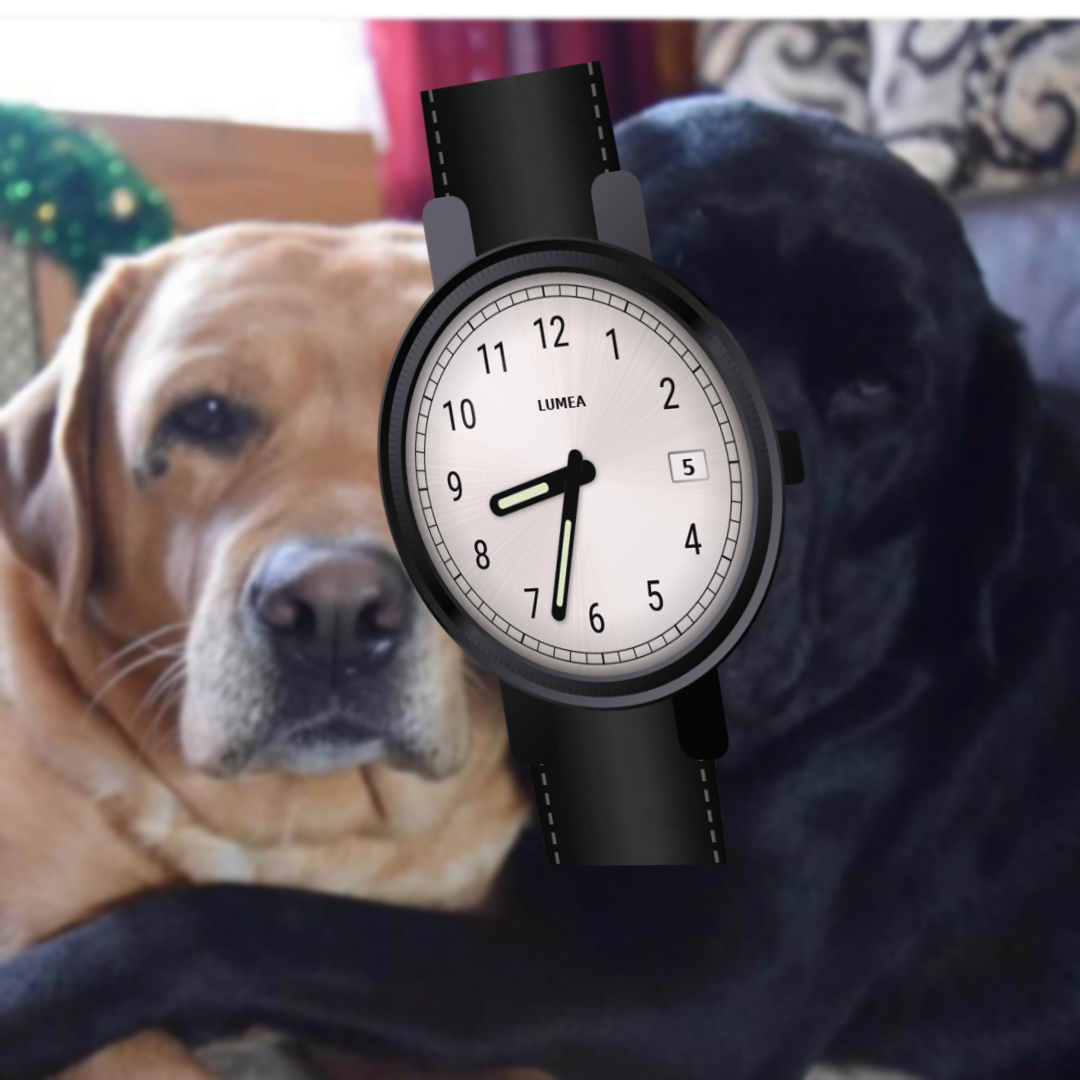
8:33
